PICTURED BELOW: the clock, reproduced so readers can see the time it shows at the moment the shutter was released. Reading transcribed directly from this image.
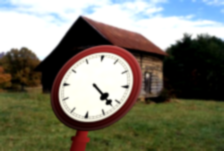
4:22
